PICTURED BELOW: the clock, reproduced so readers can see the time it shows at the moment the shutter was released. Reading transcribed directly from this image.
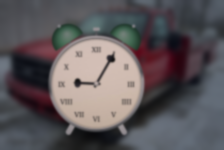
9:05
